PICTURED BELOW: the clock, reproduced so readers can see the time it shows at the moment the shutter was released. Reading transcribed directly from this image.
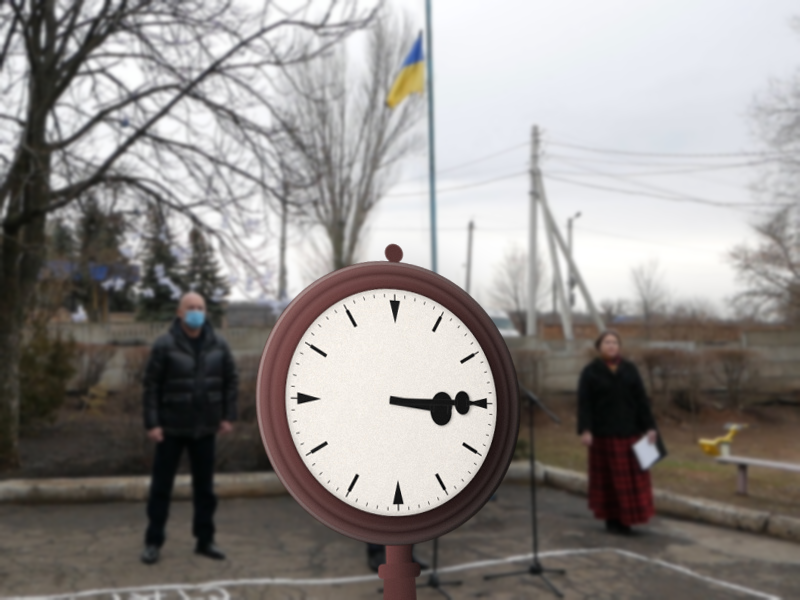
3:15
